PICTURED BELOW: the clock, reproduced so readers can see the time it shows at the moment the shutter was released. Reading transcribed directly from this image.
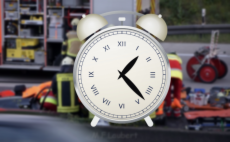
1:23
